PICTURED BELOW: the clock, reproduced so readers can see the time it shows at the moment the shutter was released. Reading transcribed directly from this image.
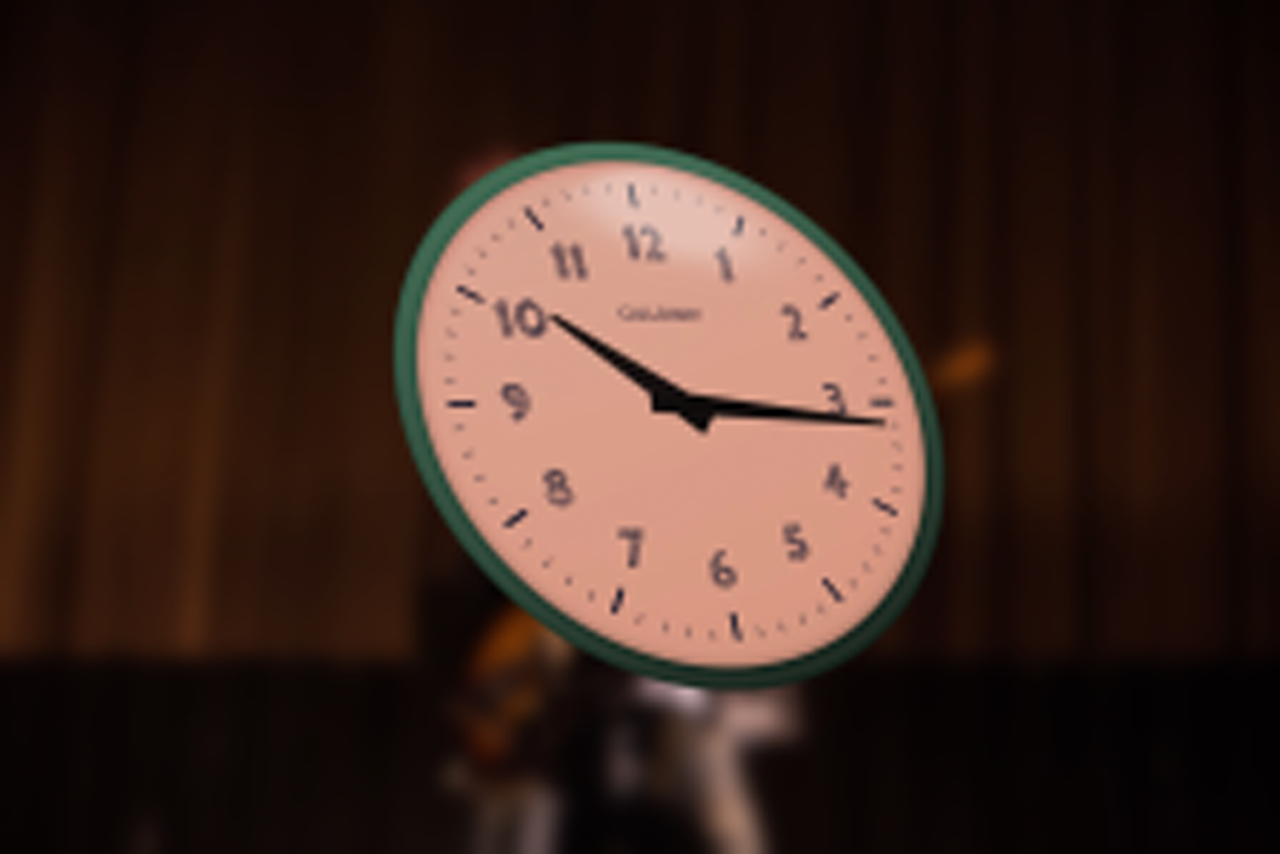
10:16
